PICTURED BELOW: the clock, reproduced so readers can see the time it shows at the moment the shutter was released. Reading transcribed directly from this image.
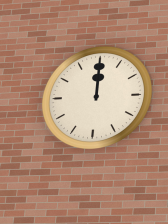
12:00
